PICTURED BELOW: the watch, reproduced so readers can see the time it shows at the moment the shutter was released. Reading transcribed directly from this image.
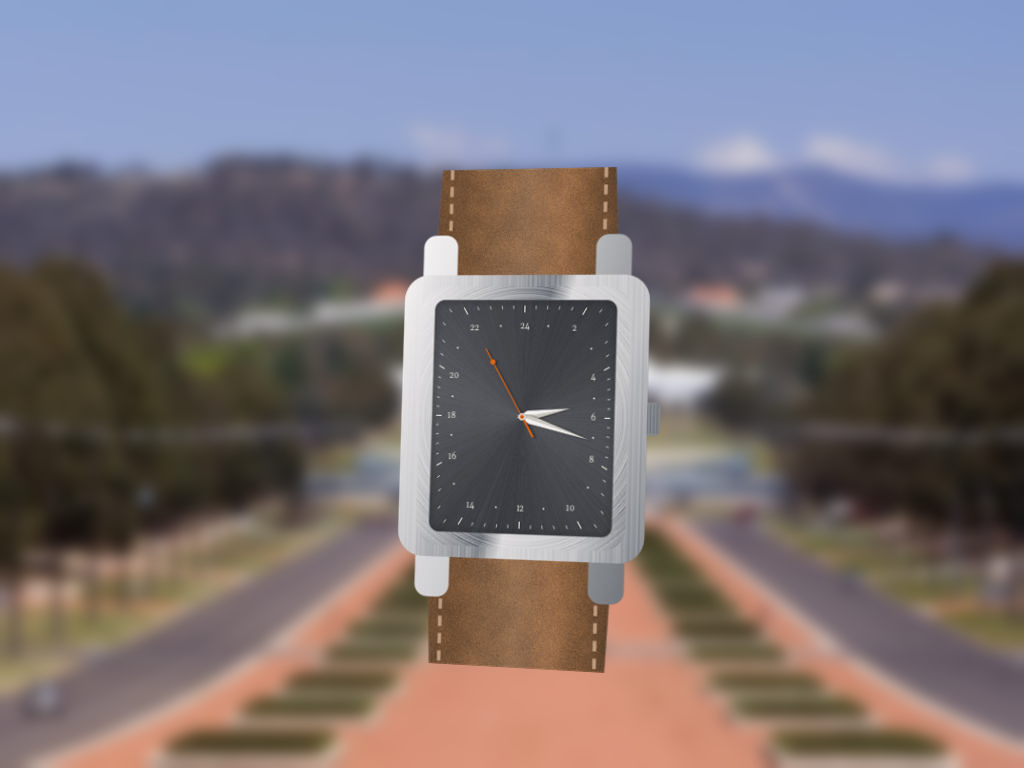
5:17:55
